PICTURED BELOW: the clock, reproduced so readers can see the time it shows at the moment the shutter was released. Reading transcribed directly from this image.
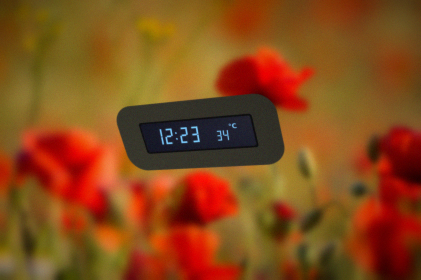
12:23
